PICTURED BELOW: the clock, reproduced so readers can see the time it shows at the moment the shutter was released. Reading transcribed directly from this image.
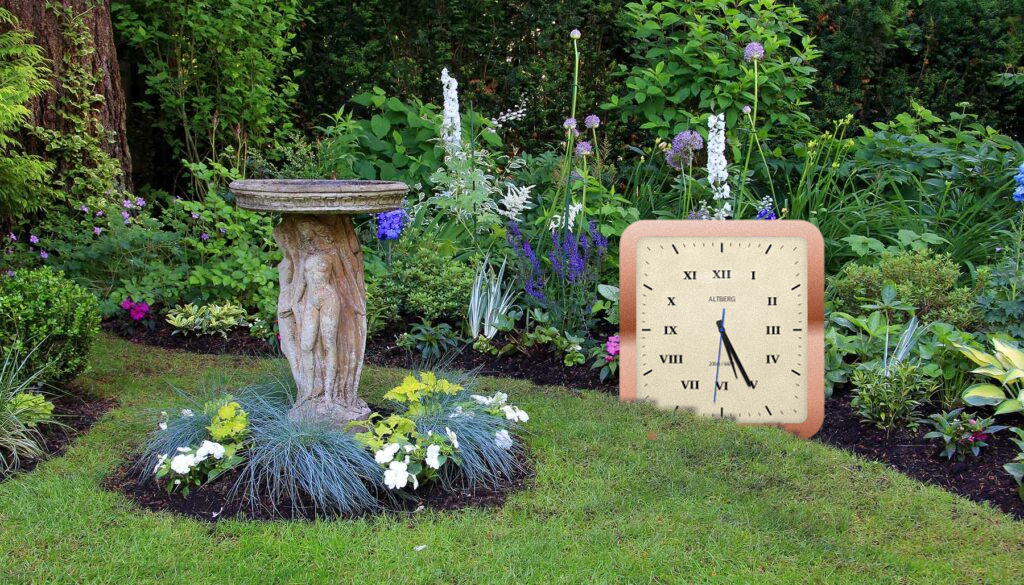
5:25:31
